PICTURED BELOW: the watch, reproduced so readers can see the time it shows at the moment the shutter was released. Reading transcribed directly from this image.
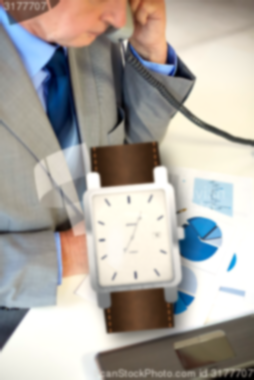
7:04
